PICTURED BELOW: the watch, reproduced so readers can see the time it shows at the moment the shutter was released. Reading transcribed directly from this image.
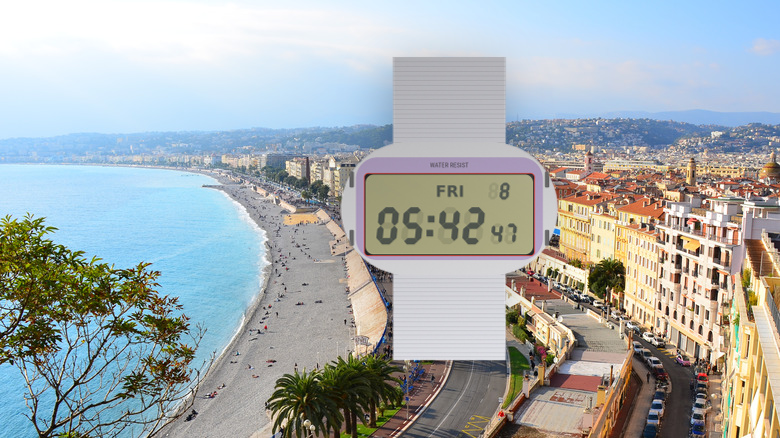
5:42:47
